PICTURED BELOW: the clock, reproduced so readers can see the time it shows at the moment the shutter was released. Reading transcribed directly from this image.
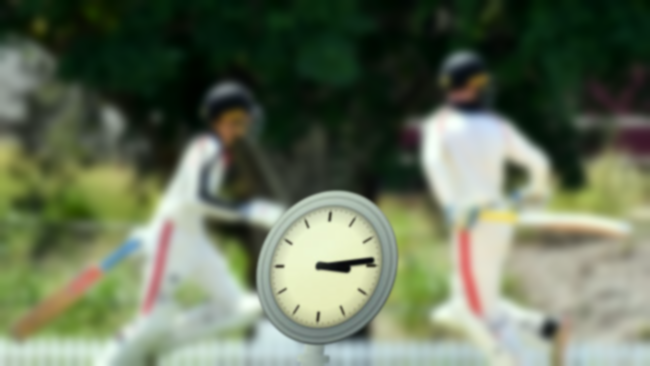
3:14
